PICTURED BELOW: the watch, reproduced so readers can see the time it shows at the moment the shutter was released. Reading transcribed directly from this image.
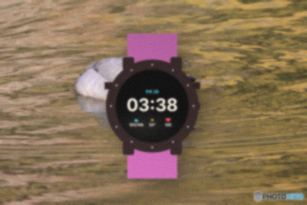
3:38
